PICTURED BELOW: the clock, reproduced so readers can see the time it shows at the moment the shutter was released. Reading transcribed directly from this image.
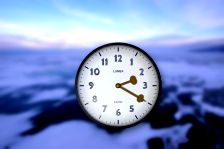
2:20
